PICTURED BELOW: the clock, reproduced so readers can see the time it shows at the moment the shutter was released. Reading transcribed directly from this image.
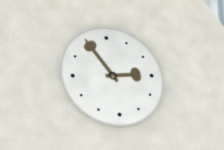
2:55
